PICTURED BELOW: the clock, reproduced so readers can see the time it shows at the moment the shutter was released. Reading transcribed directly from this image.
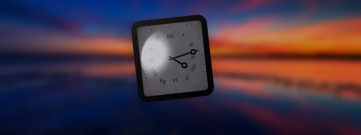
4:13
